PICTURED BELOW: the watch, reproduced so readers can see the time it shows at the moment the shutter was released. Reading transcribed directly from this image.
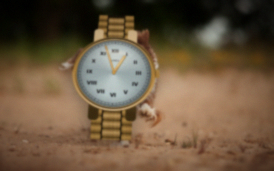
12:57
